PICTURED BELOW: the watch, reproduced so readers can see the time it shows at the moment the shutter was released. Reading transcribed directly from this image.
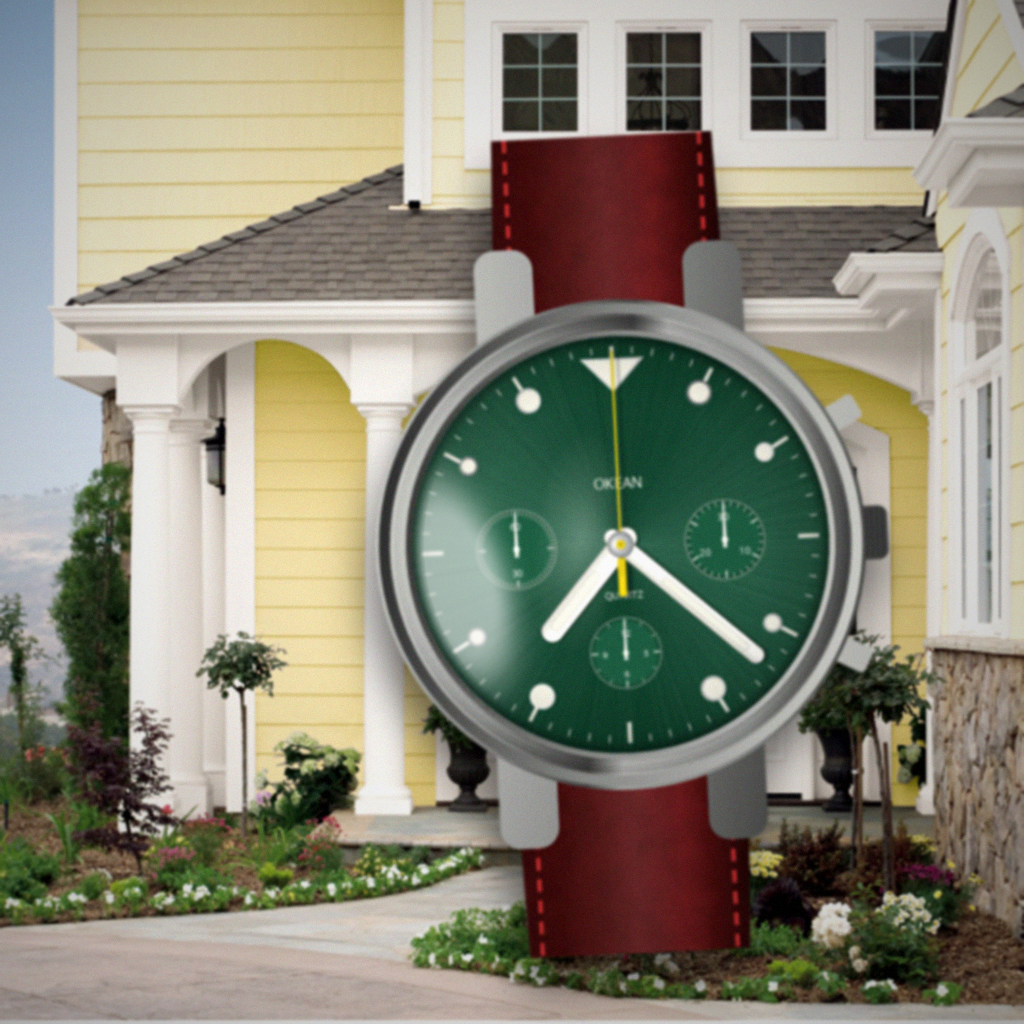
7:22
